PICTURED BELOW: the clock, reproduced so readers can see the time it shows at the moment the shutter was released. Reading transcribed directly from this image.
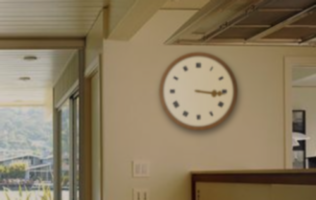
3:16
